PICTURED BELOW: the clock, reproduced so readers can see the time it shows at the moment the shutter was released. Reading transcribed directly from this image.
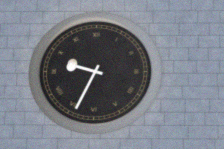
9:34
